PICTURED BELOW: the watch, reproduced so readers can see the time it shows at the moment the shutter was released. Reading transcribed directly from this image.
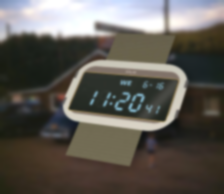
11:20
